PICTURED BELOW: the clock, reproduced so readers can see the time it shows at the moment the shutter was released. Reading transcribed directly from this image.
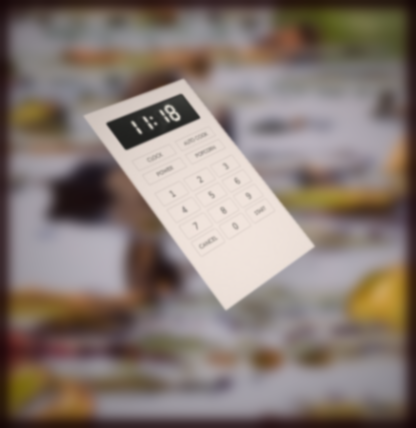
11:18
